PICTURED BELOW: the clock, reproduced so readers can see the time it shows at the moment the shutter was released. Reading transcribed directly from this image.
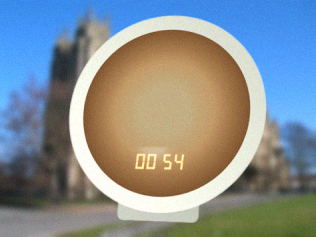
0:54
